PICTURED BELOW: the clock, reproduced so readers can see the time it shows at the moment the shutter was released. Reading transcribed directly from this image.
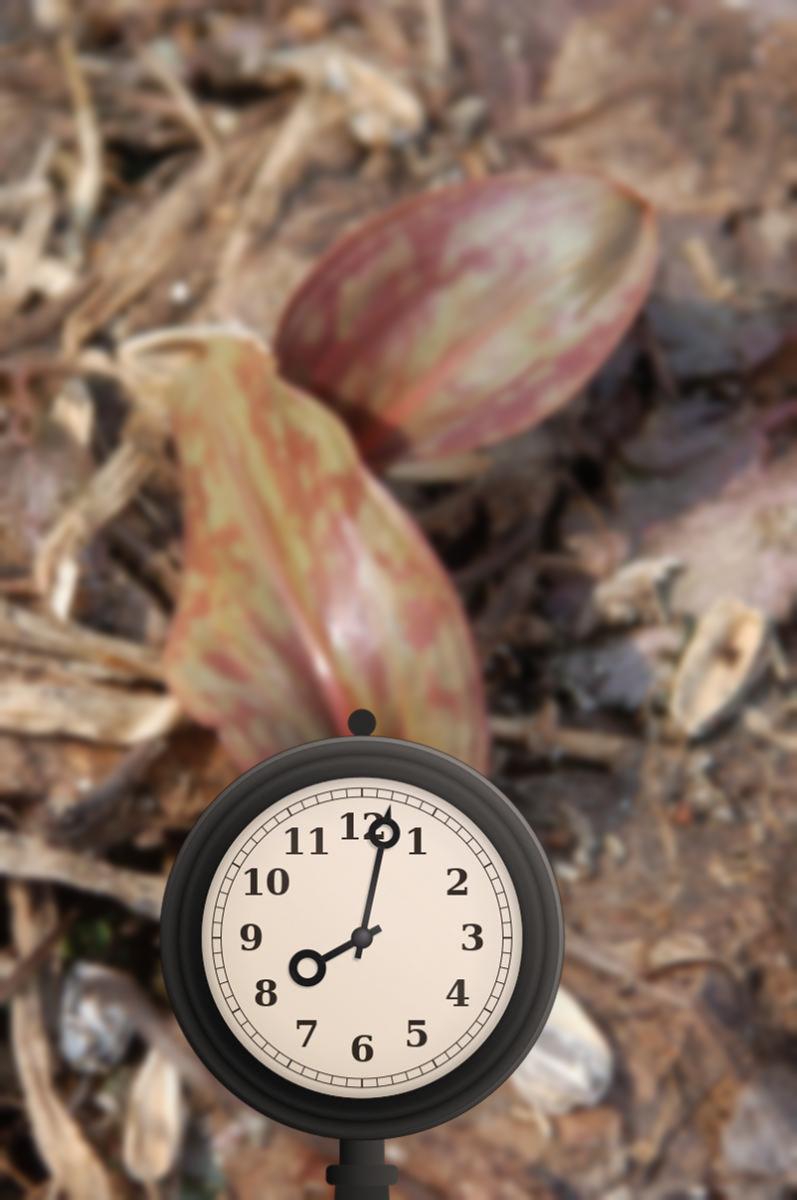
8:02
